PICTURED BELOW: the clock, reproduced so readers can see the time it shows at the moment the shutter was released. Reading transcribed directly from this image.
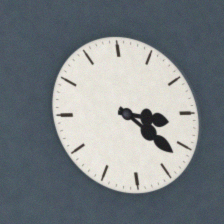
3:22
